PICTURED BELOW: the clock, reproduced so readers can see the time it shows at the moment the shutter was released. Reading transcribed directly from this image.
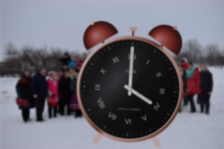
4:00
